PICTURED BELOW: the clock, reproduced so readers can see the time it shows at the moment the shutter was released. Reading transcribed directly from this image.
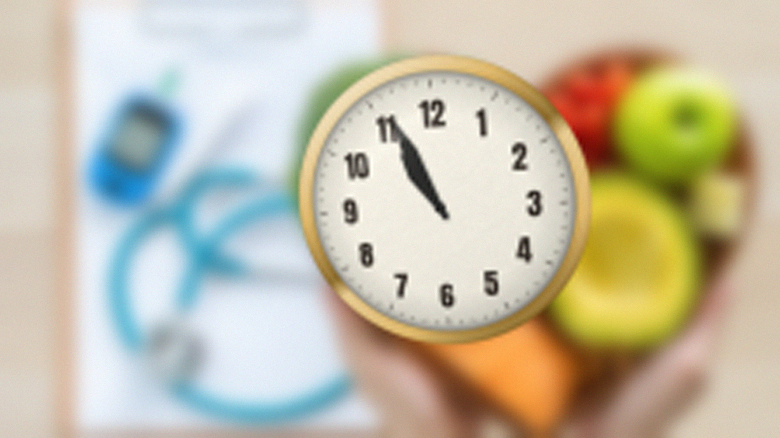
10:56
